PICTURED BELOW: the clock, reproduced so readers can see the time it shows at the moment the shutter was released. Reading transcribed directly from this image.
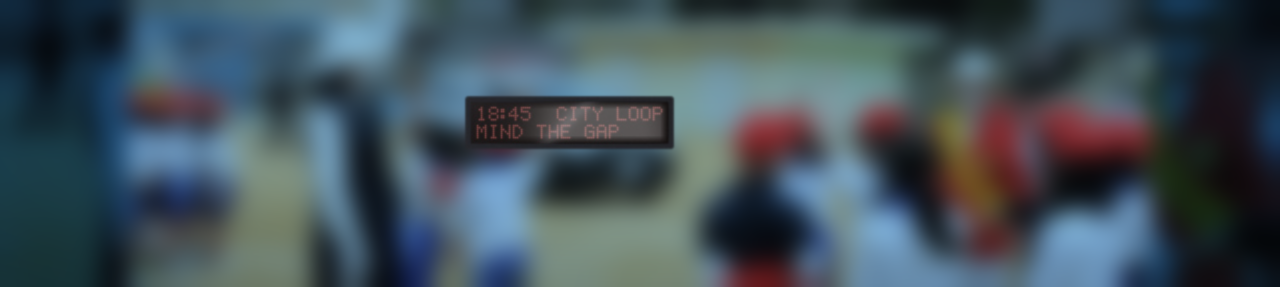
18:45
